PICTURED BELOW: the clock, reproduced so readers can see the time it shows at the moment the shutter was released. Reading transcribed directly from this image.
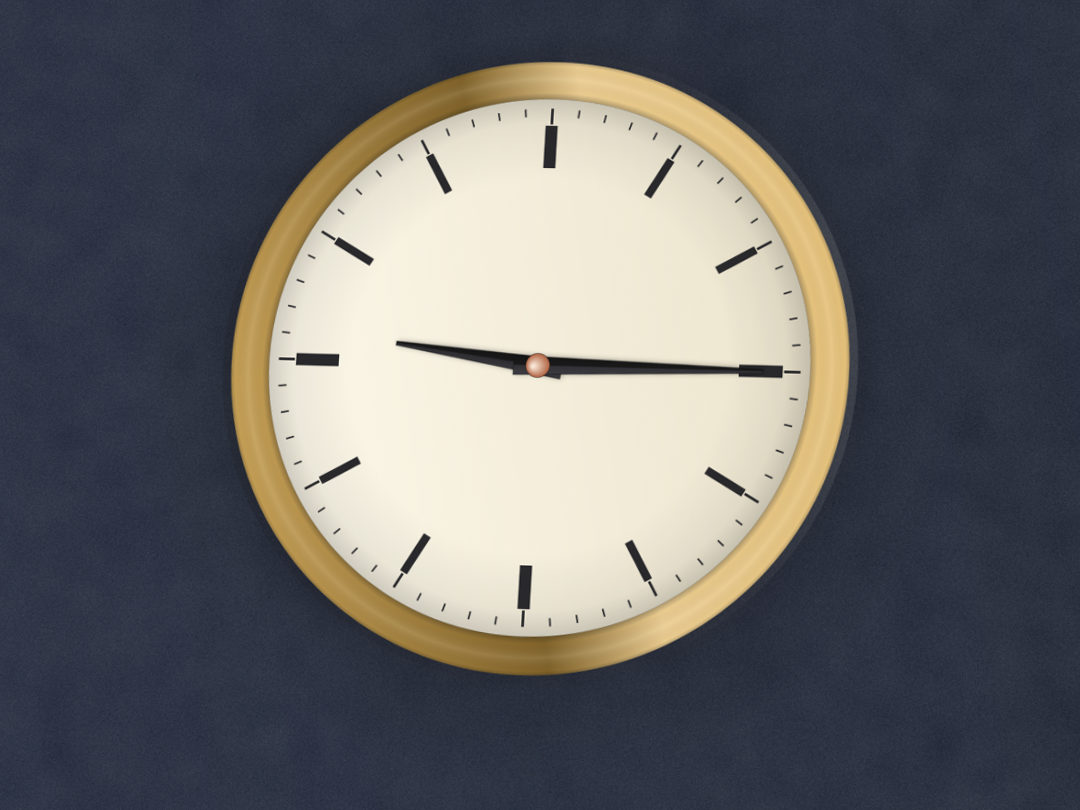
9:15
